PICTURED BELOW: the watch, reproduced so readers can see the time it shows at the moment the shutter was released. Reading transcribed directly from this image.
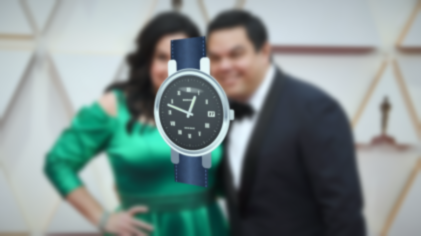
12:48
